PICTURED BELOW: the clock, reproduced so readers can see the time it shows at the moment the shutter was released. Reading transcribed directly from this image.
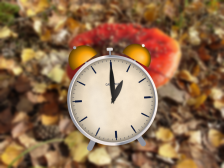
1:00
